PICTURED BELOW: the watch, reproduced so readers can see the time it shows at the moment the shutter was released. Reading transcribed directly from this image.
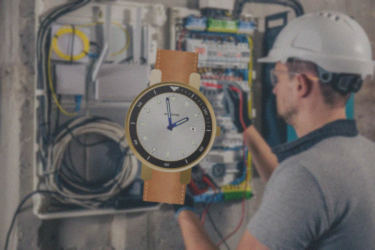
1:58
